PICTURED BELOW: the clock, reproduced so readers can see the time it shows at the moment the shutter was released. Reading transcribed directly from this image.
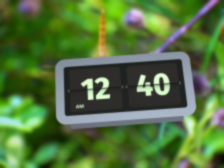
12:40
